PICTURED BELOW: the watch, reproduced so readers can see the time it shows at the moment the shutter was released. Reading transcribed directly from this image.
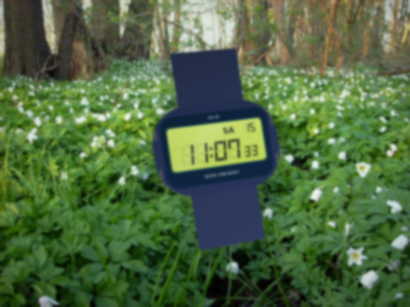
11:07
